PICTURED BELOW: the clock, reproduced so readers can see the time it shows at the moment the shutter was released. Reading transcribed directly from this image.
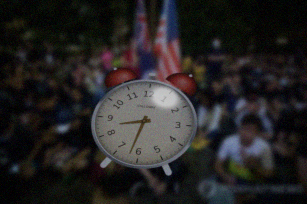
8:32
